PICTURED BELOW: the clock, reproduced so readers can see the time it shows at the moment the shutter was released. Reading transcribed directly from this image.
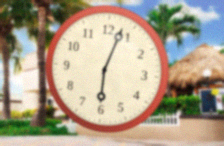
6:03
